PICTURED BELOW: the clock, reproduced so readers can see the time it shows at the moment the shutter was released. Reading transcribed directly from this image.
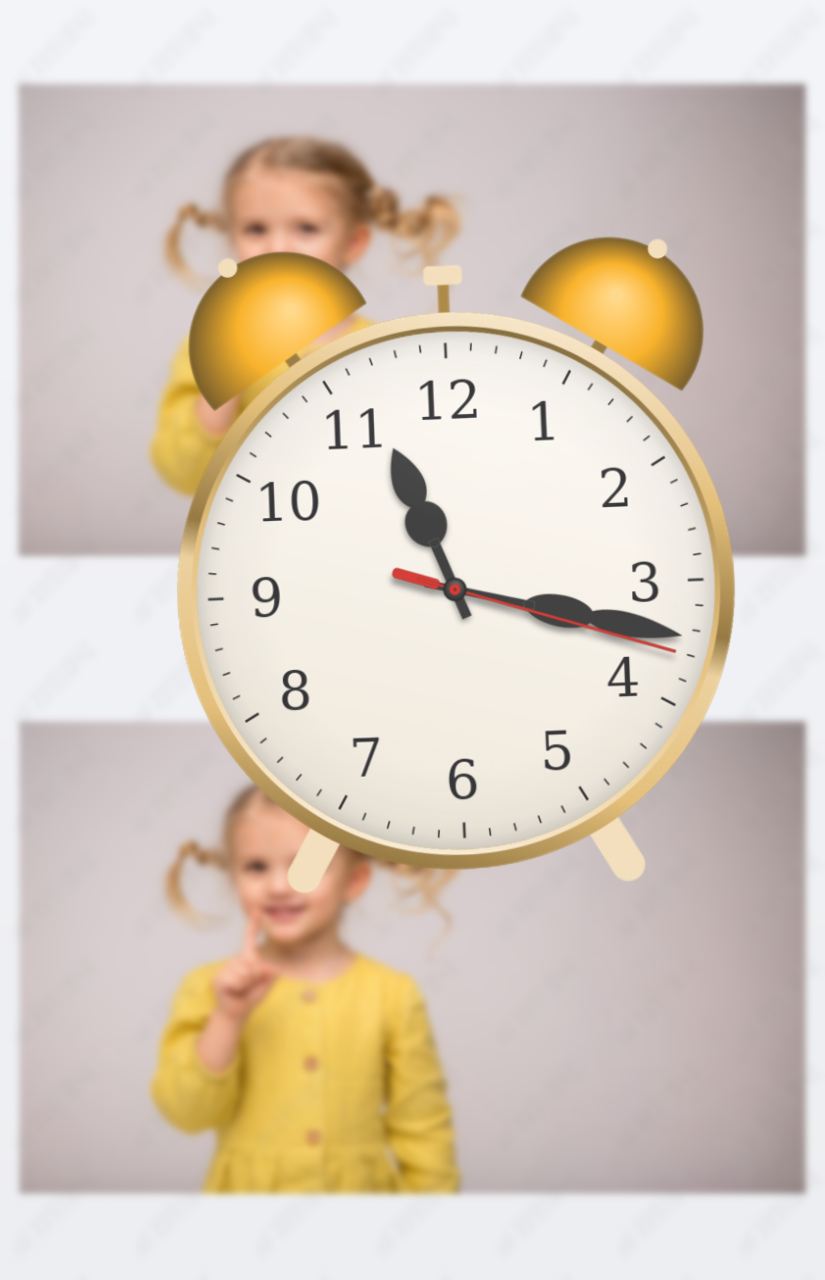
11:17:18
